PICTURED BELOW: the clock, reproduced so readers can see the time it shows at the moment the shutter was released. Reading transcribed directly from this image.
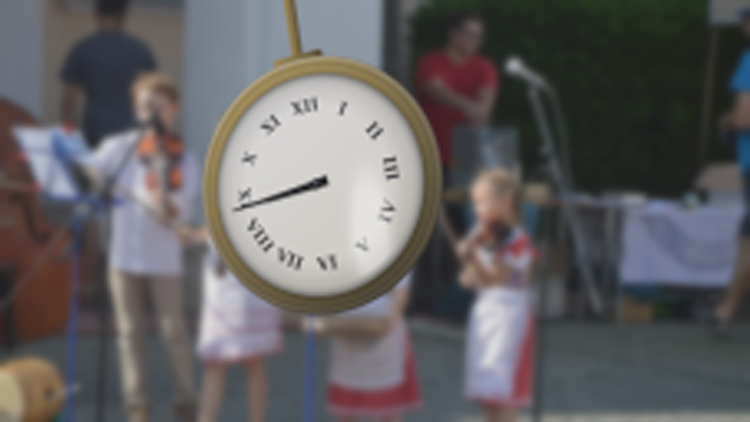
8:44
